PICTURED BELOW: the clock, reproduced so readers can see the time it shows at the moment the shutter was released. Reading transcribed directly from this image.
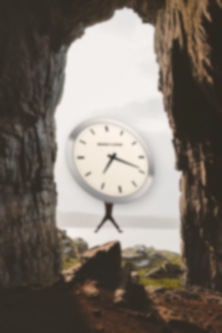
7:19
